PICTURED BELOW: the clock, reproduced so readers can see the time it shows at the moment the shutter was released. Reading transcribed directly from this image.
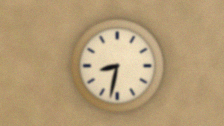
8:32
